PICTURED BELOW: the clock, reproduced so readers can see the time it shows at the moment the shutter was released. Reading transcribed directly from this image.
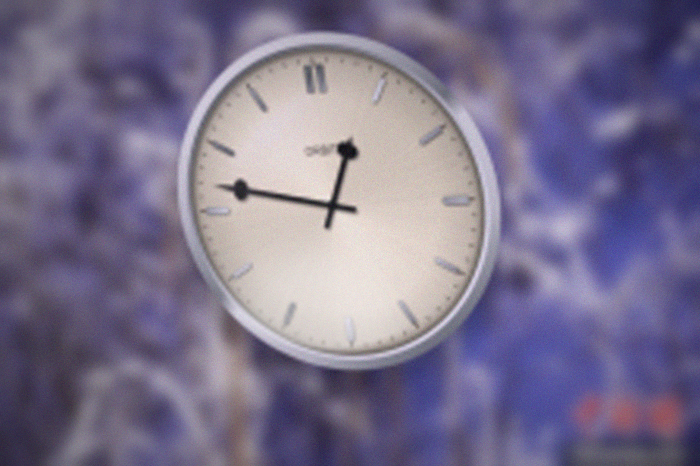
12:47
